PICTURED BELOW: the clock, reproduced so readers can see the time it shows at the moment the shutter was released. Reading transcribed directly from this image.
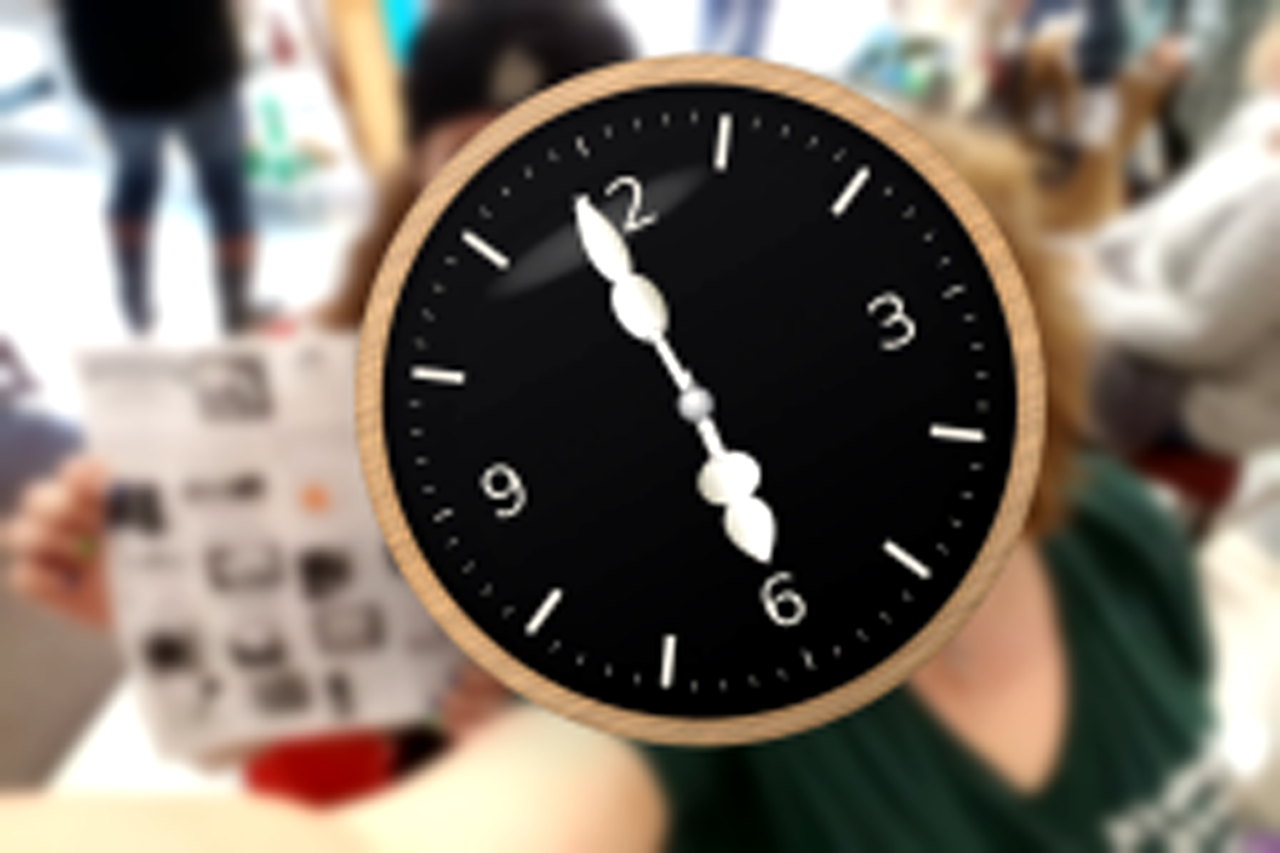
5:59
